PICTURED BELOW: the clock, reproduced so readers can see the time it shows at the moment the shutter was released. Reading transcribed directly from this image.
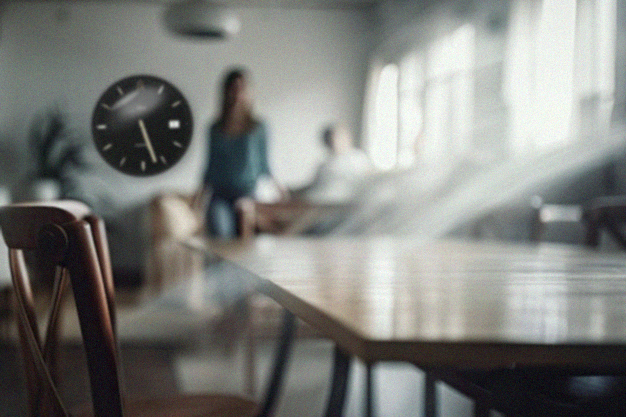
5:27
